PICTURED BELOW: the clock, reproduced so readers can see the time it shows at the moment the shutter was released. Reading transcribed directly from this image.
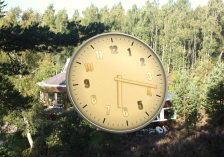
6:18
